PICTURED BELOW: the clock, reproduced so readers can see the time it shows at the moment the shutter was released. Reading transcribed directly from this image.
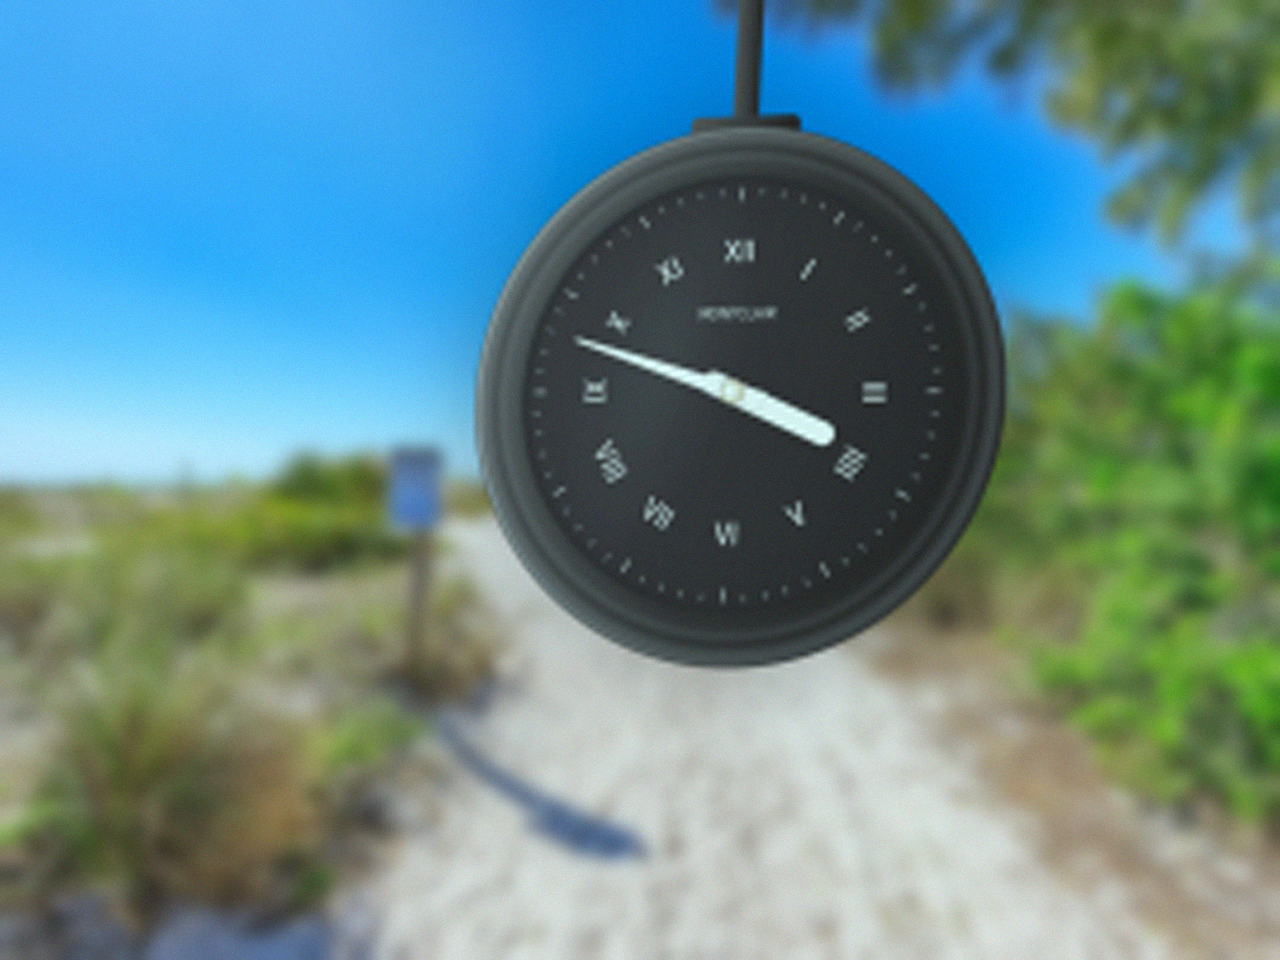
3:48
